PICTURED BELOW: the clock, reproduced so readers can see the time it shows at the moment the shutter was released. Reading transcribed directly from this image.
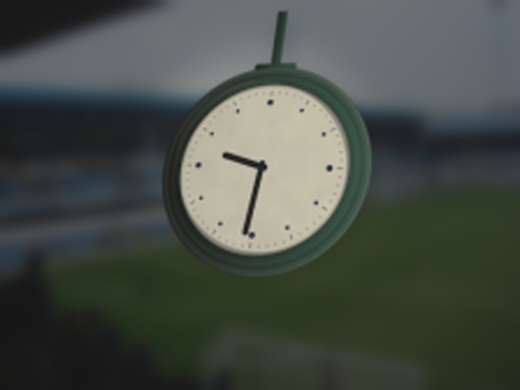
9:31
